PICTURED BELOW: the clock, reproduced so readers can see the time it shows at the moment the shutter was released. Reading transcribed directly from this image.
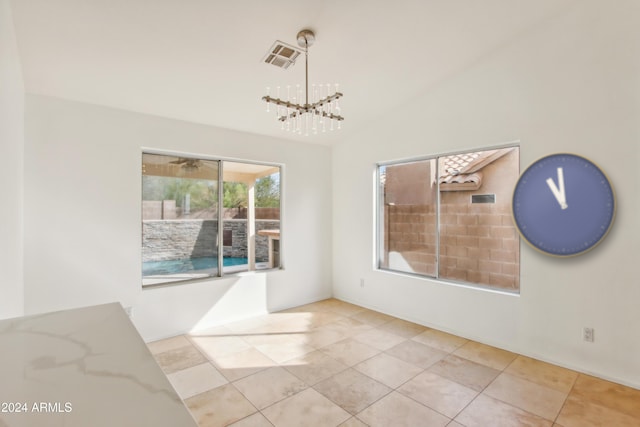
10:59
